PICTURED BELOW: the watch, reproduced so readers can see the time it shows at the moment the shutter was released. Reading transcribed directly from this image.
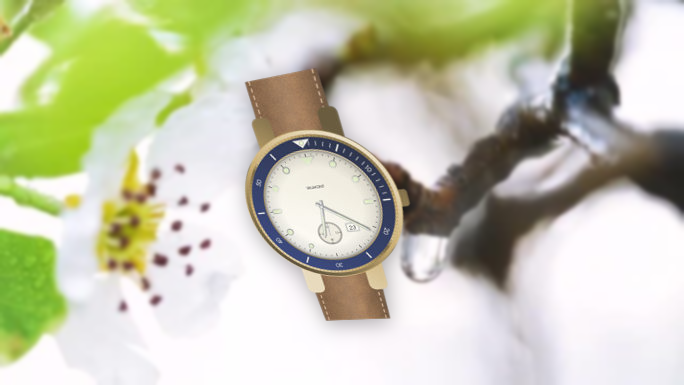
6:21
